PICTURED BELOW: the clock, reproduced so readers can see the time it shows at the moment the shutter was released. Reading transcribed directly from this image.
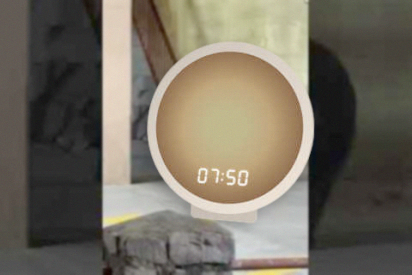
7:50
